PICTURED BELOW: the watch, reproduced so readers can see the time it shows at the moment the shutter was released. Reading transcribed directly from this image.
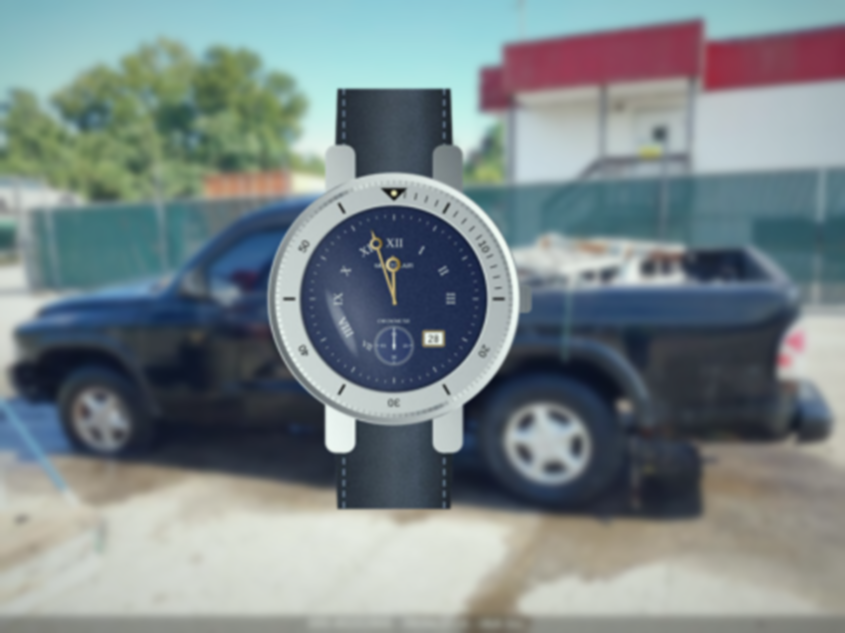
11:57
